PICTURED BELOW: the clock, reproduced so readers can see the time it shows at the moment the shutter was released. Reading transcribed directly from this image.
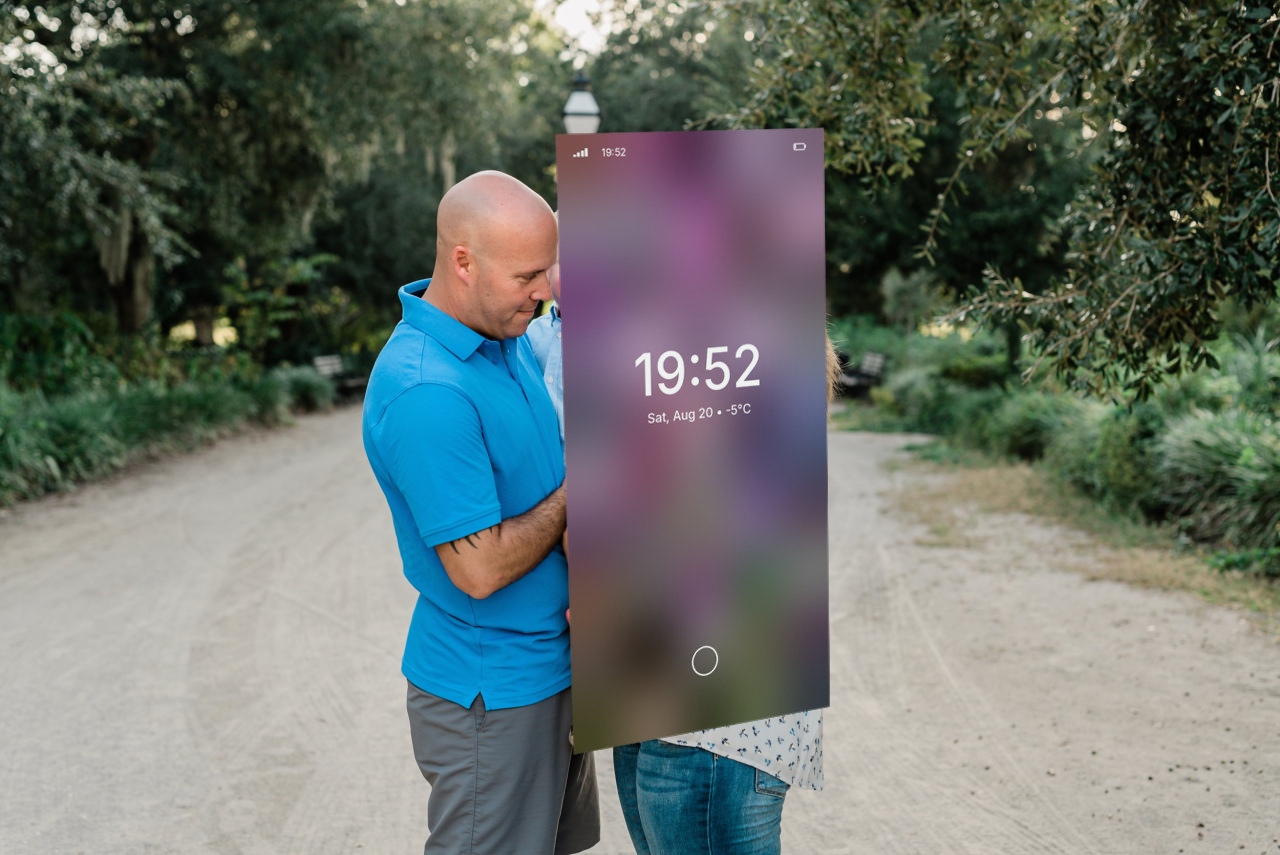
19:52
